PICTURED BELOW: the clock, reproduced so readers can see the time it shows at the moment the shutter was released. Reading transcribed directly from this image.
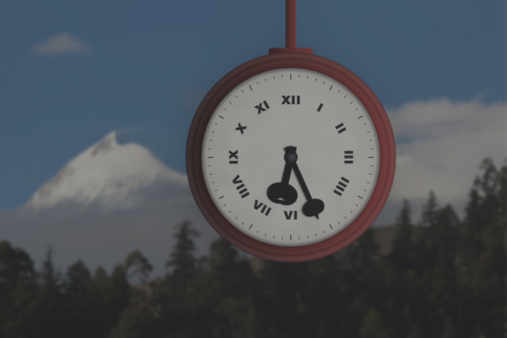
6:26
